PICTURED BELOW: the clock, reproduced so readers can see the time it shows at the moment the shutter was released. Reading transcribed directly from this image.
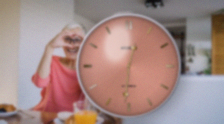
12:31
